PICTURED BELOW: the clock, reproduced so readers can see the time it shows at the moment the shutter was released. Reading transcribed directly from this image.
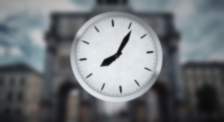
8:06
